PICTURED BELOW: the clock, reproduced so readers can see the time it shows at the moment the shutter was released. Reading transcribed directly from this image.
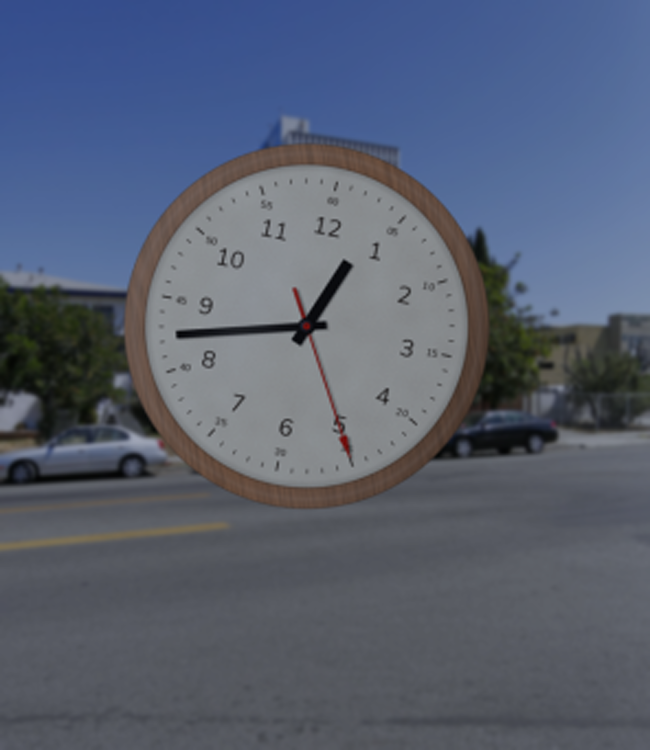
12:42:25
